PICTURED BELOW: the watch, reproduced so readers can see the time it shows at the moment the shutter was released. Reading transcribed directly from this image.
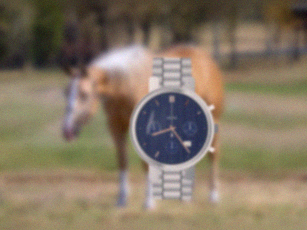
8:24
